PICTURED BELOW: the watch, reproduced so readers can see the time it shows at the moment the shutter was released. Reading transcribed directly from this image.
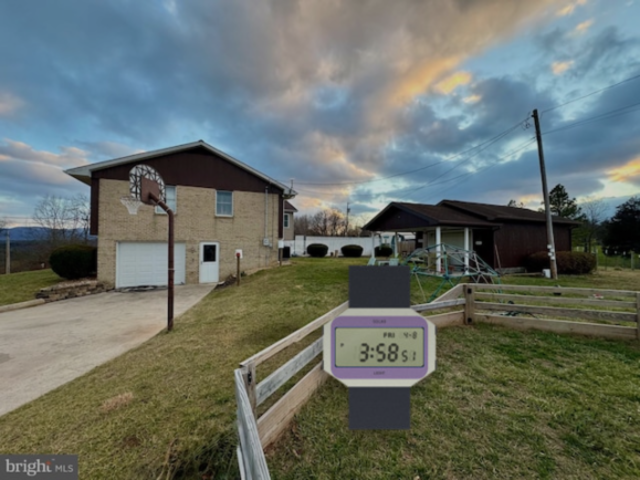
3:58:51
